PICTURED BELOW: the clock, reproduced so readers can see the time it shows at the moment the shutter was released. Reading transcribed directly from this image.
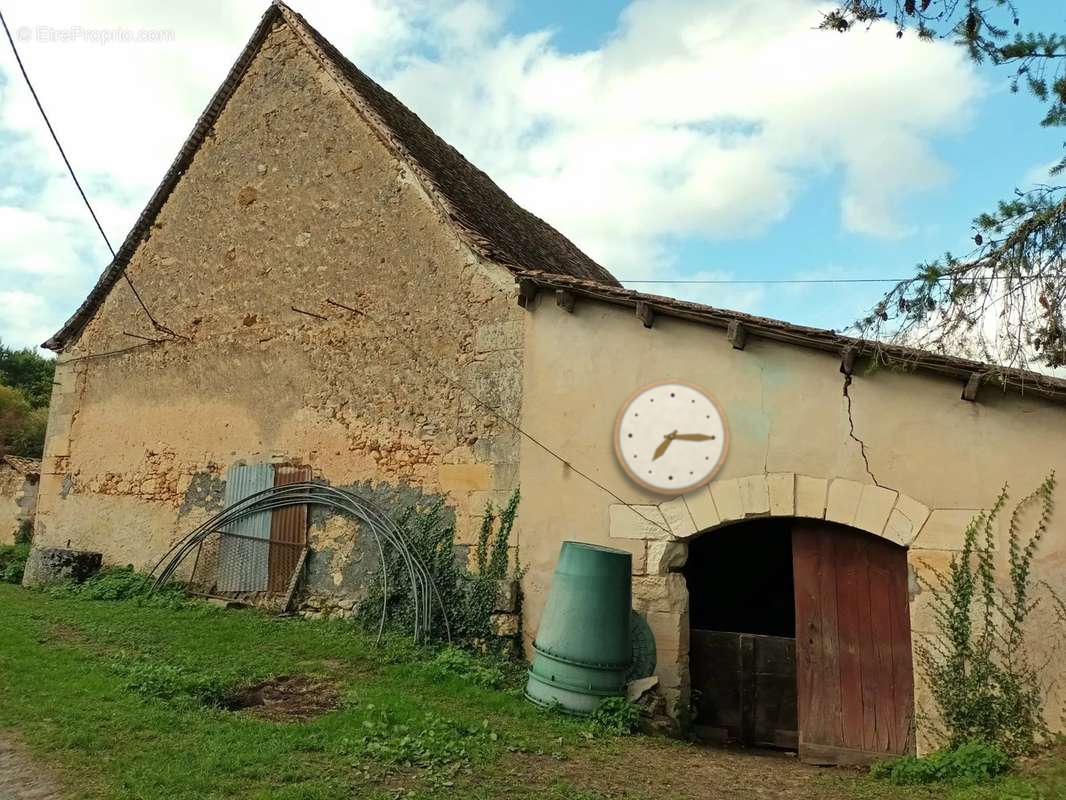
7:15
